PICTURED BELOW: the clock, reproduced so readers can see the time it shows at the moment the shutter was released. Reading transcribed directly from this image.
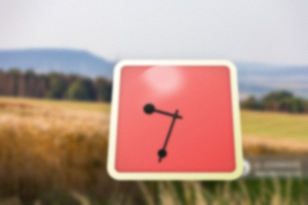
9:33
